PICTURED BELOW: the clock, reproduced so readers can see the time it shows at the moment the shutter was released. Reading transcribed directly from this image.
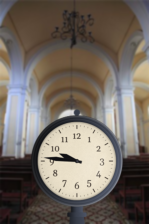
9:46
